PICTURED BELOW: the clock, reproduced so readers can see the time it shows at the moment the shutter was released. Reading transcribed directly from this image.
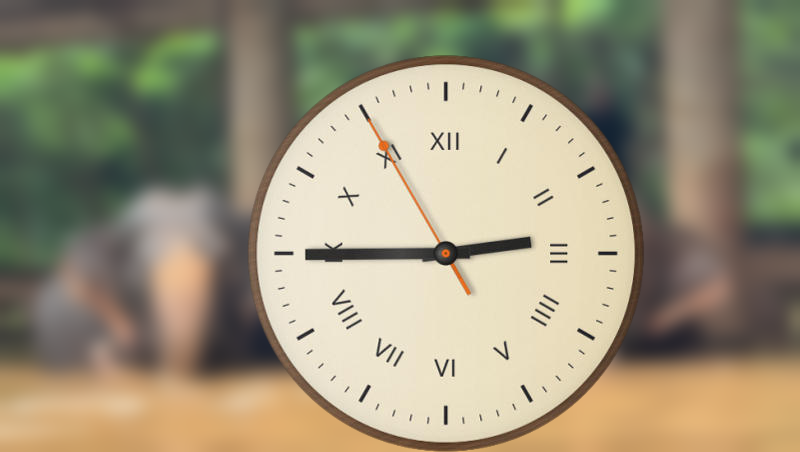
2:44:55
